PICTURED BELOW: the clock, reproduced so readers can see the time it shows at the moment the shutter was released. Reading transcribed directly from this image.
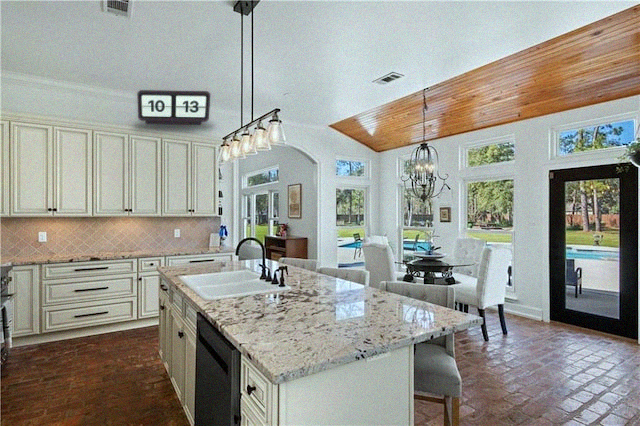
10:13
